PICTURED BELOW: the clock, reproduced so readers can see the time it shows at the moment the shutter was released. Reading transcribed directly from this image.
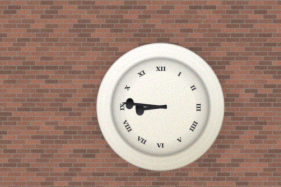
8:46
